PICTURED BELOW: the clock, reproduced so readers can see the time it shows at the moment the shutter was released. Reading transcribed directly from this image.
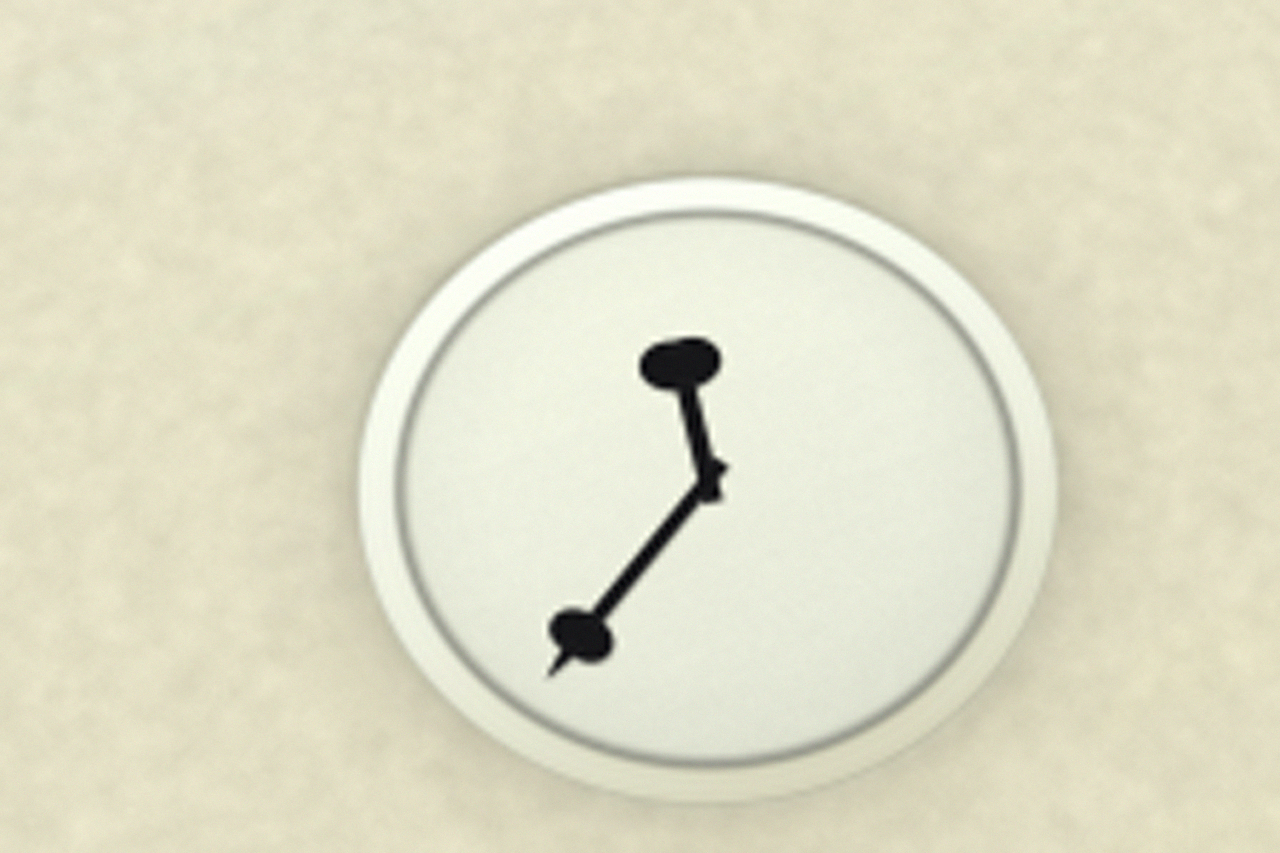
11:36
